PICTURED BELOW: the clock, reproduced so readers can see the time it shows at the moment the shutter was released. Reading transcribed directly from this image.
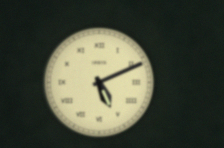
5:11
